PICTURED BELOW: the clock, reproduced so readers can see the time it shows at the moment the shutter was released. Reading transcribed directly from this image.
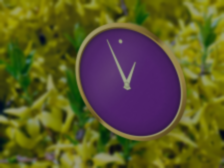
12:57
